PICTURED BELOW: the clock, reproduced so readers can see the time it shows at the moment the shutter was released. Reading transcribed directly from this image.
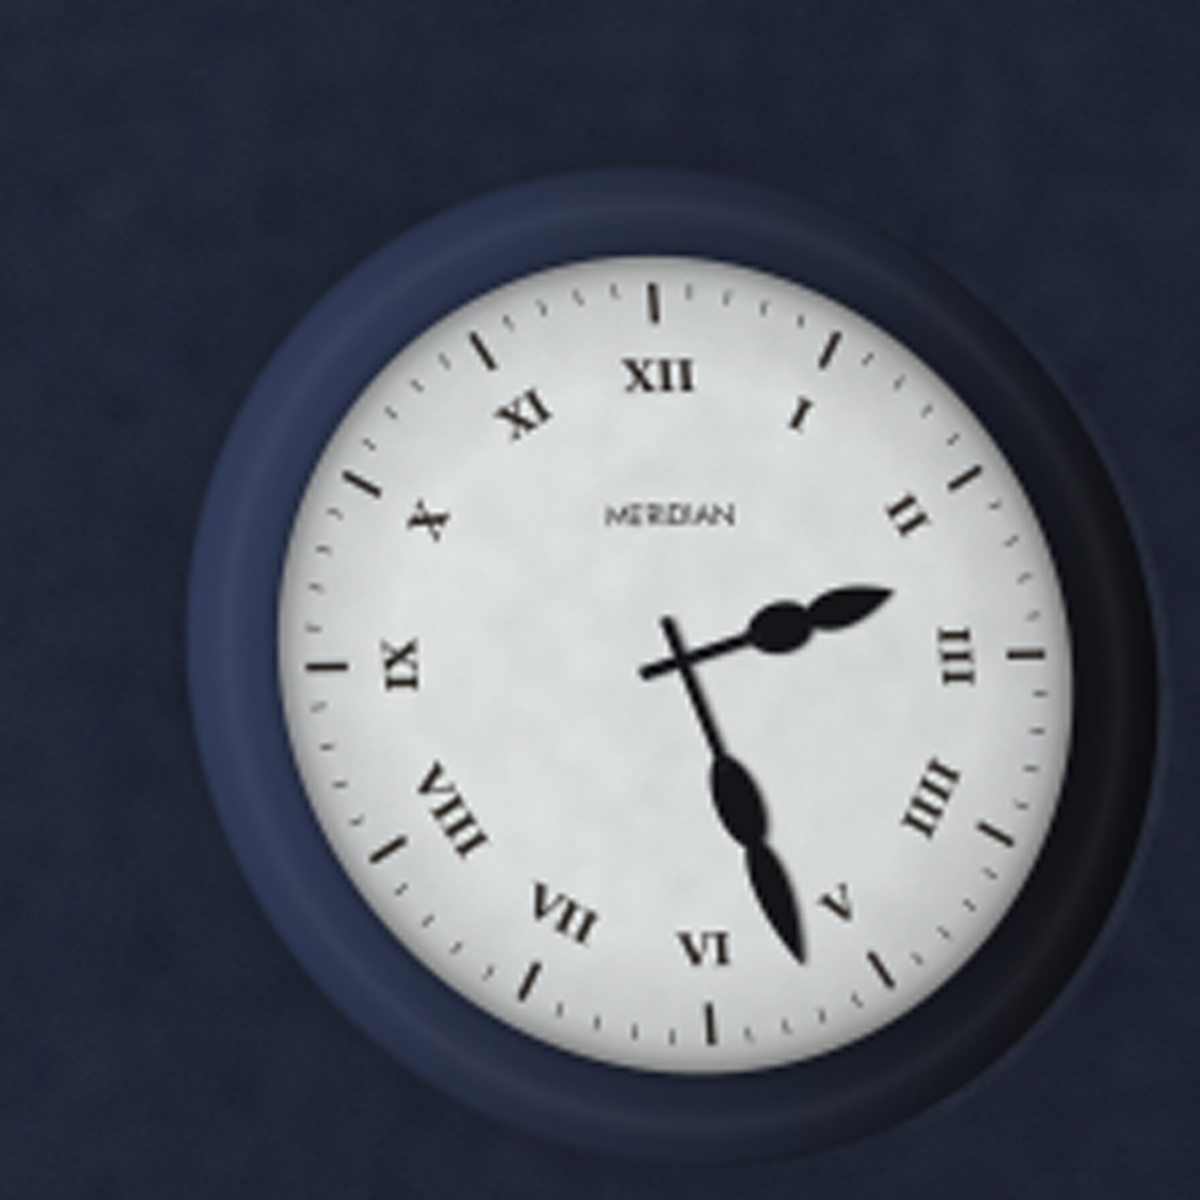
2:27
